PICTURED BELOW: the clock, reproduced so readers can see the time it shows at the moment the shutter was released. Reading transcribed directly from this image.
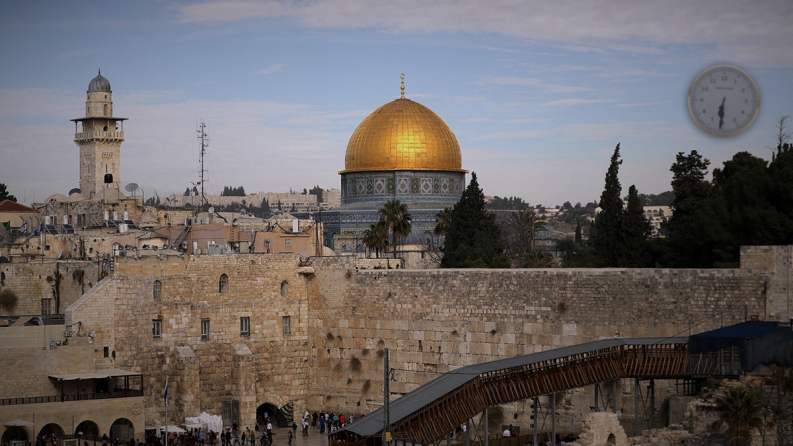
6:31
